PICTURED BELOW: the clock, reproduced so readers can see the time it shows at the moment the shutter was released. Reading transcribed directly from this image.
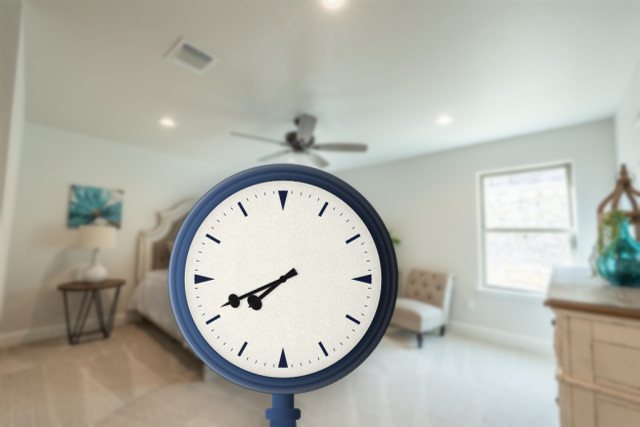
7:41
